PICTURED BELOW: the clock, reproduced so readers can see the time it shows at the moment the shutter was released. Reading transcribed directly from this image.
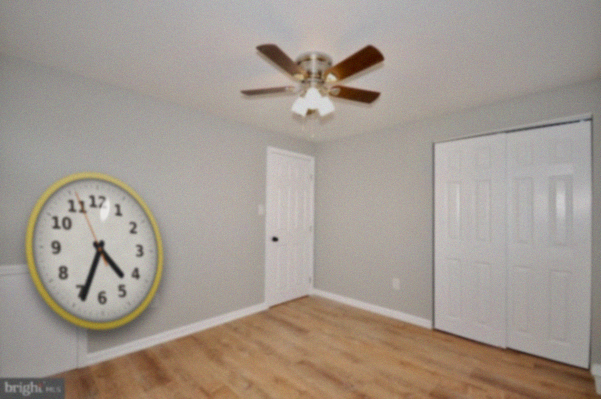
4:33:56
